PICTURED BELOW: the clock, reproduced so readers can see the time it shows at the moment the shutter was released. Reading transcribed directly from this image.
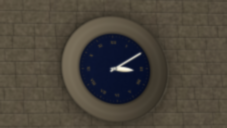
3:10
